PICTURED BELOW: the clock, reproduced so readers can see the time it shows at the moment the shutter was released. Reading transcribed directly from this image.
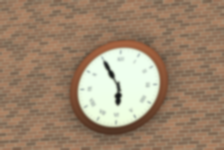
5:55
